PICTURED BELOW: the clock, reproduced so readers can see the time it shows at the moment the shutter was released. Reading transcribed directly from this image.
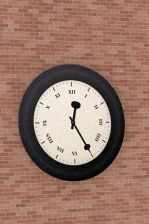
12:25
